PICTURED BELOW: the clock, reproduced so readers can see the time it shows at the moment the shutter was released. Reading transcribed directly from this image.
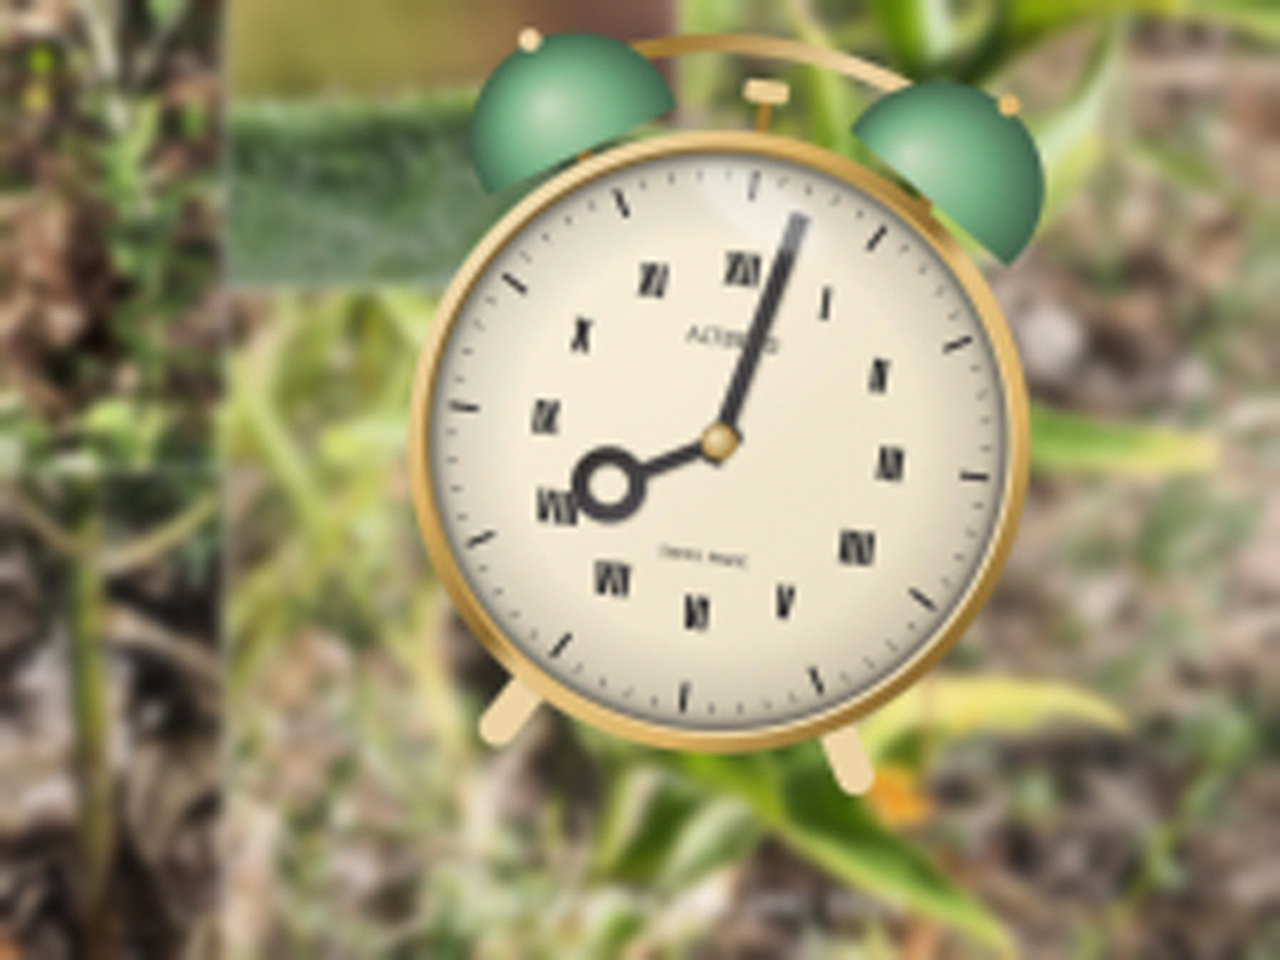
8:02
